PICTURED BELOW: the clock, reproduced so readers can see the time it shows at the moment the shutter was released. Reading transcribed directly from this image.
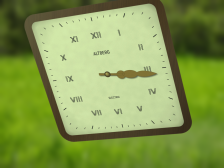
3:16
